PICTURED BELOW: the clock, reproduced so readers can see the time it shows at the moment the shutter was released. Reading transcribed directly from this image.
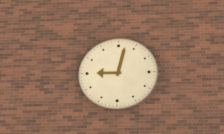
9:02
